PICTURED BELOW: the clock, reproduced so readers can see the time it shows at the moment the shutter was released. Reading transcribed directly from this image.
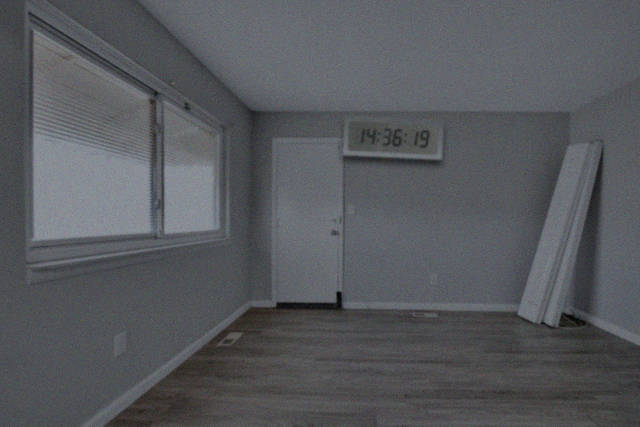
14:36:19
